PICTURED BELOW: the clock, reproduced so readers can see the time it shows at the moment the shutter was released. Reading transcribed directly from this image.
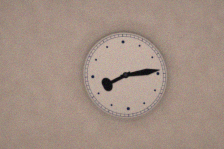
8:14
